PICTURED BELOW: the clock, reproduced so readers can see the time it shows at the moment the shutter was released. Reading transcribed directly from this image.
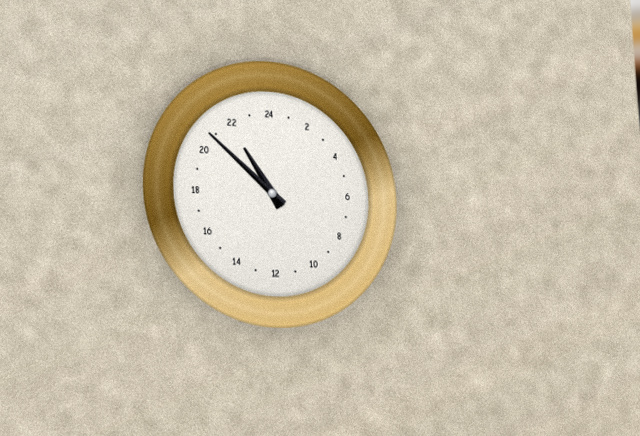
21:52
